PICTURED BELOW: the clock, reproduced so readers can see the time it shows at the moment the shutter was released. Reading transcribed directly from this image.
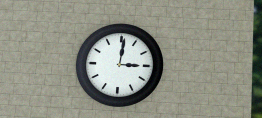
3:01
